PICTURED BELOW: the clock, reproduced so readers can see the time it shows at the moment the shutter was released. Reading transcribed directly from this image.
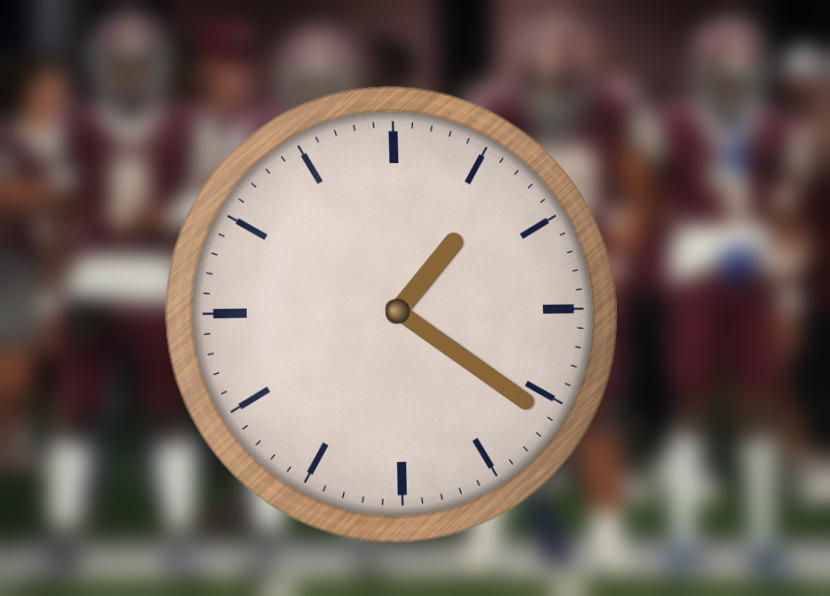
1:21
